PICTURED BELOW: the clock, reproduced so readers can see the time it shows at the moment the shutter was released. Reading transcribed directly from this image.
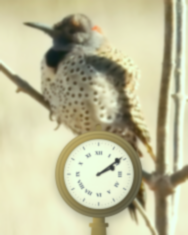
2:09
